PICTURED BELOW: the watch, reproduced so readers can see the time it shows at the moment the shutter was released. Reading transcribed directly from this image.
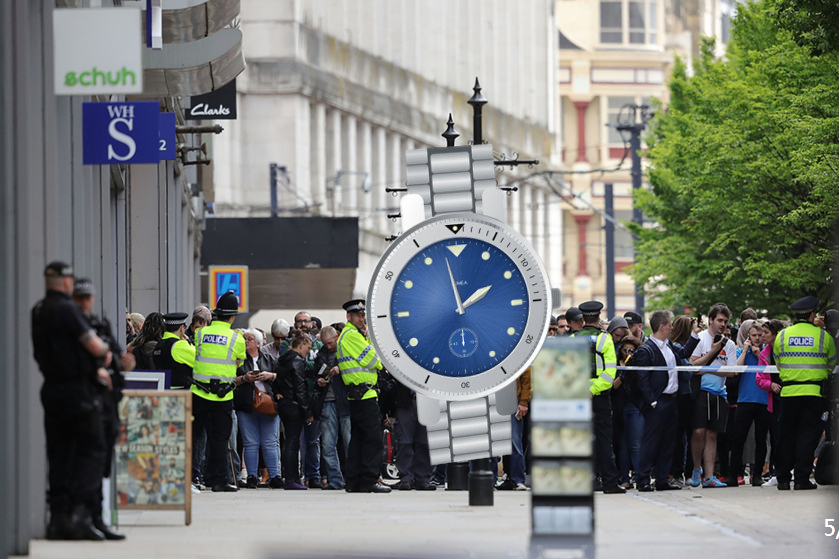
1:58
